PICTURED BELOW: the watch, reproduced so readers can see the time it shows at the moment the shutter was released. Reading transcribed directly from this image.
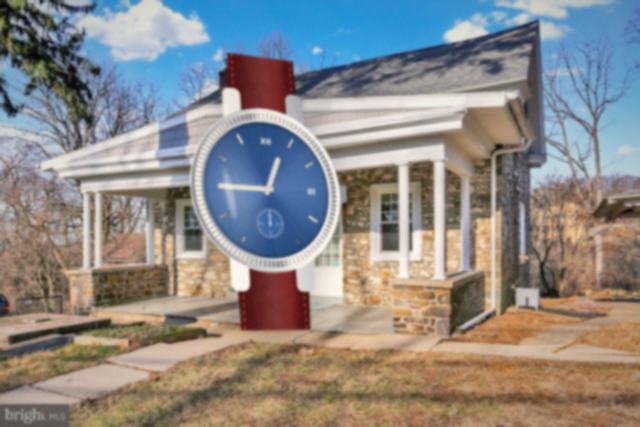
12:45
